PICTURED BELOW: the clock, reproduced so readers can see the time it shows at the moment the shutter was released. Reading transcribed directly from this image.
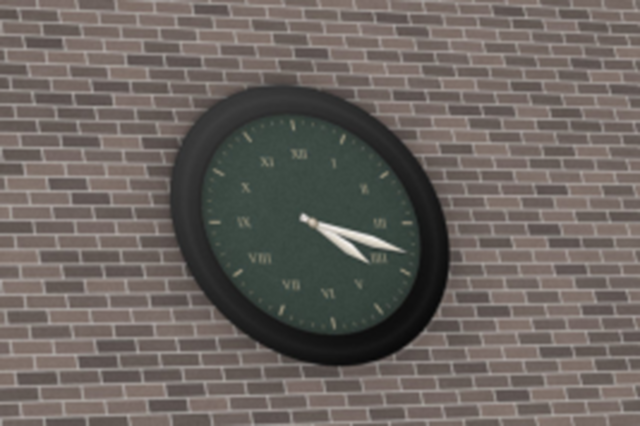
4:18
